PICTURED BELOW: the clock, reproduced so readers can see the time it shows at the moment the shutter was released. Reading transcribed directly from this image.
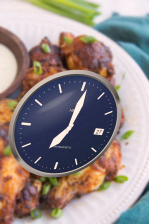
7:01
